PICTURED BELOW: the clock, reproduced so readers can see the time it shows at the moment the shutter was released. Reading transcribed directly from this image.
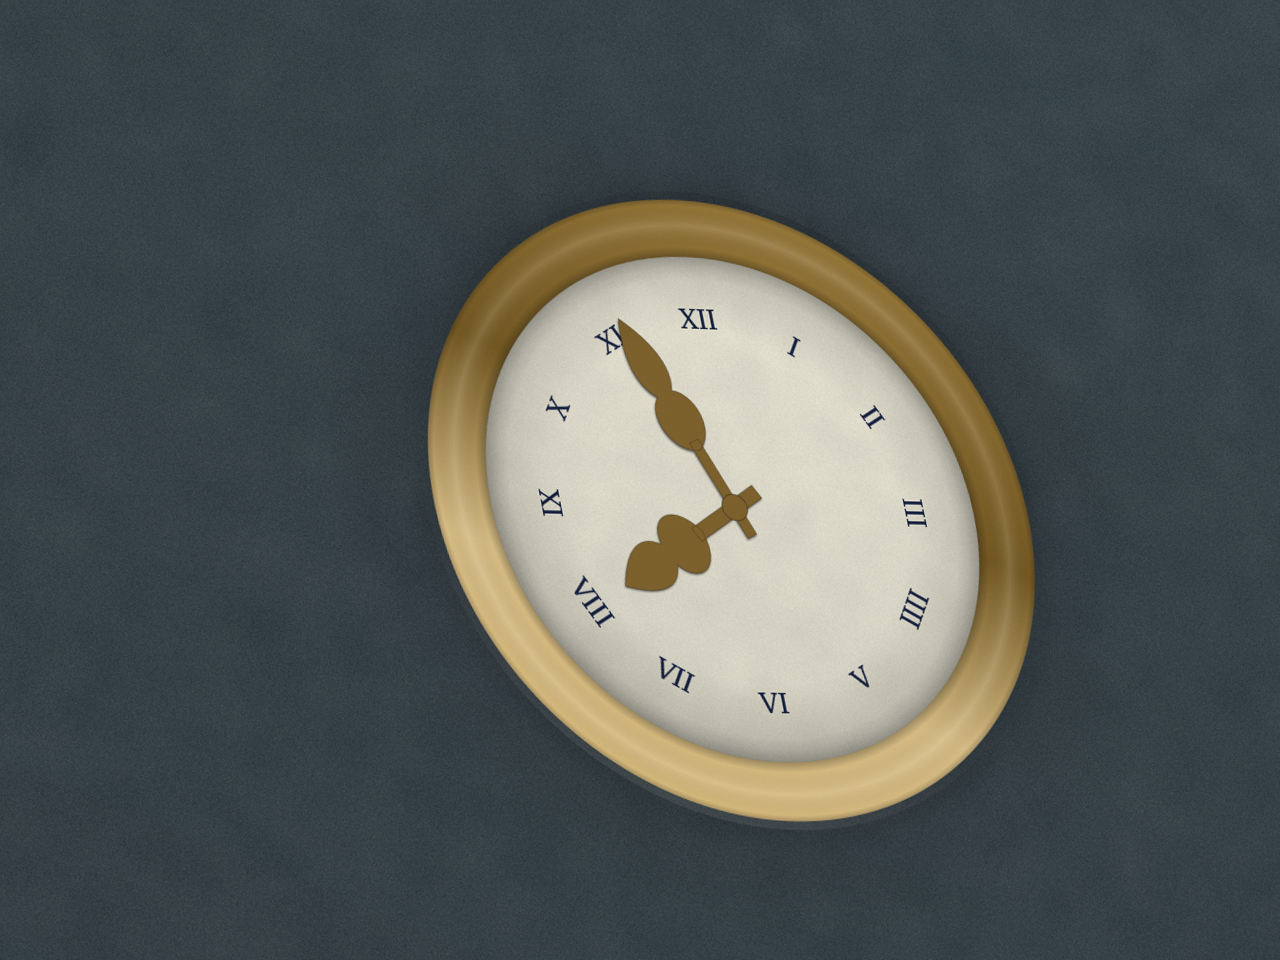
7:56
